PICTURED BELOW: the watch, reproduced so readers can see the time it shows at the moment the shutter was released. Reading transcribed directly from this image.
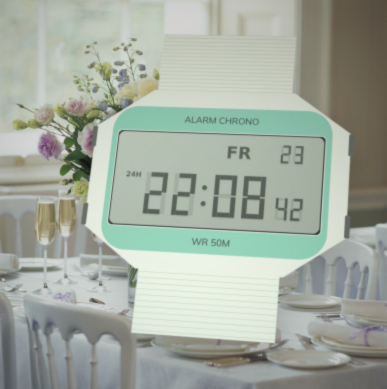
22:08:42
